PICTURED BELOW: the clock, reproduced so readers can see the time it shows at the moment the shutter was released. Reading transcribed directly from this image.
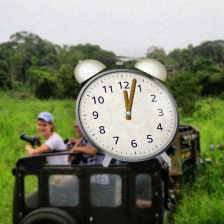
12:03
